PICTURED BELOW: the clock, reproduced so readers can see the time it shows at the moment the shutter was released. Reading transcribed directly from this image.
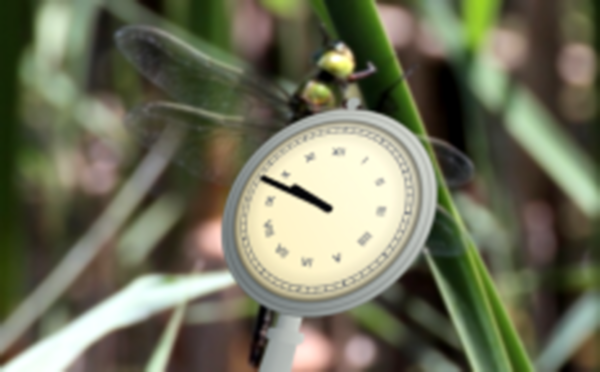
9:48
